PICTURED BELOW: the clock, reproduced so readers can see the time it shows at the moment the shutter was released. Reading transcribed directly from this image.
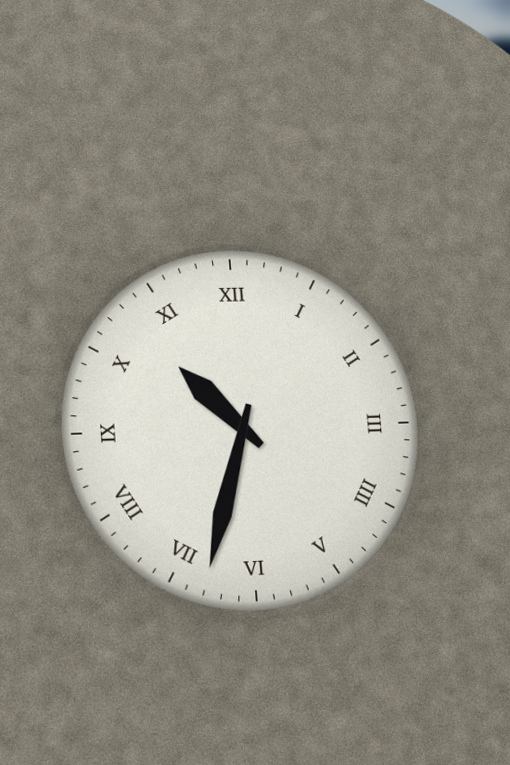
10:33
